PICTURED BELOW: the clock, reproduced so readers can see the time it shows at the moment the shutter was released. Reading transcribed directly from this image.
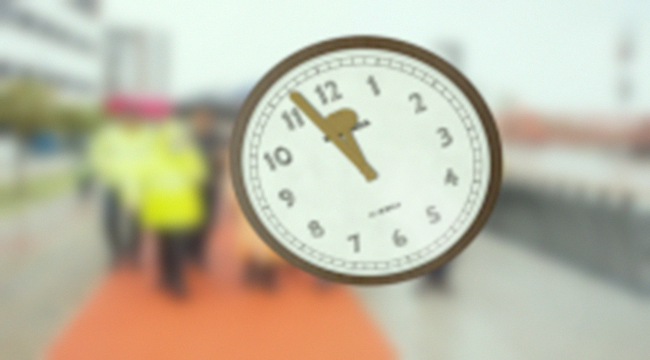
11:57
